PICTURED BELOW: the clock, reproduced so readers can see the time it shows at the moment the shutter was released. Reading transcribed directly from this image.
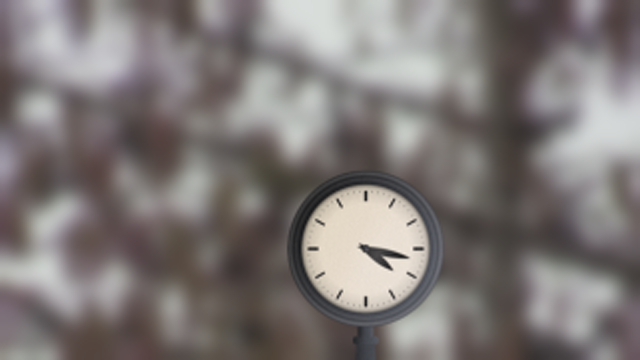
4:17
